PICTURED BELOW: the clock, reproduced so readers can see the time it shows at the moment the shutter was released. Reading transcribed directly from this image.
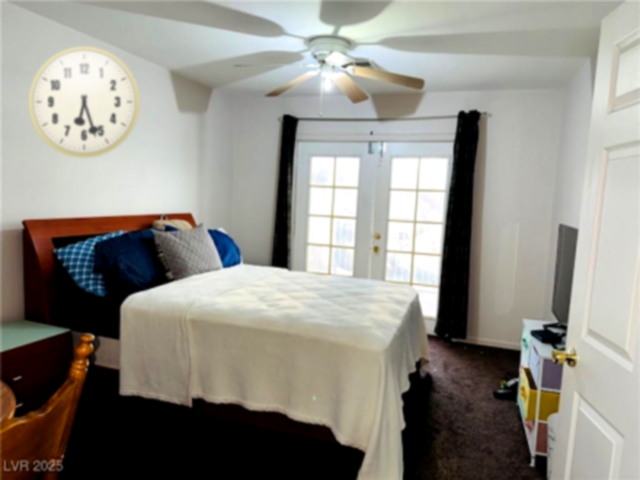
6:27
